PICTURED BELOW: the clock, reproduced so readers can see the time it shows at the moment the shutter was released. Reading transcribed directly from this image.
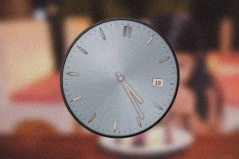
4:24
